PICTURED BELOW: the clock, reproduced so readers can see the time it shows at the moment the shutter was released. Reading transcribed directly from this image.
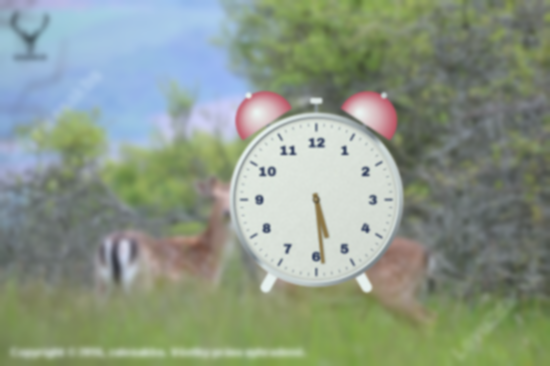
5:29
